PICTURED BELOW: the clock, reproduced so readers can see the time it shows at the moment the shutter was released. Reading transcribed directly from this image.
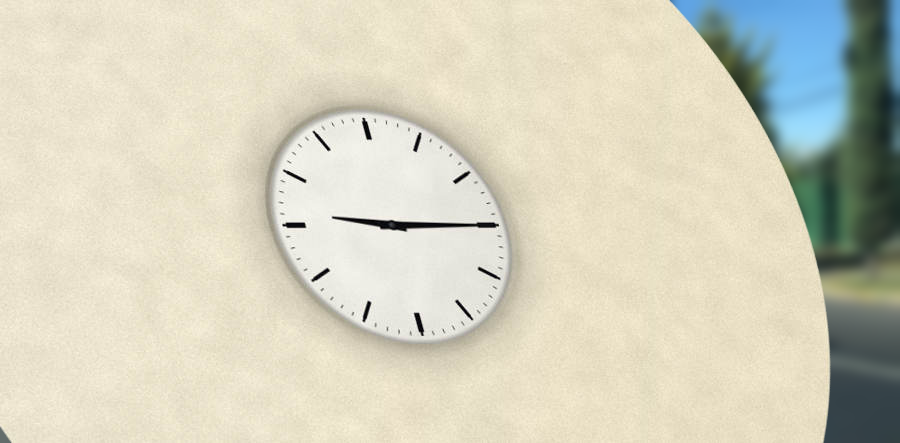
9:15
